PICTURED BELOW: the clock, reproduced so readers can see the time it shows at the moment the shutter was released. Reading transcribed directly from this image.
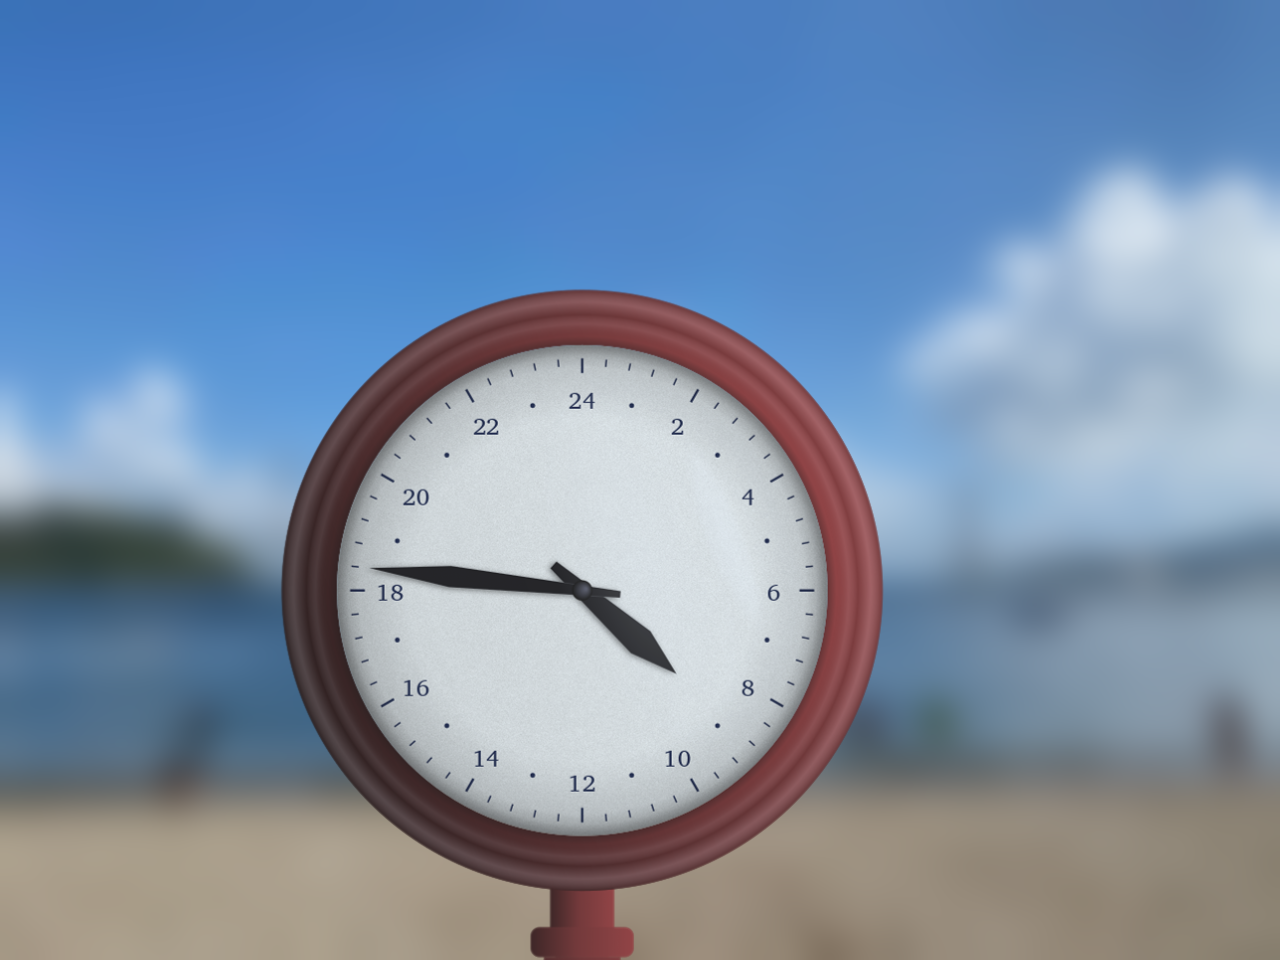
8:46
